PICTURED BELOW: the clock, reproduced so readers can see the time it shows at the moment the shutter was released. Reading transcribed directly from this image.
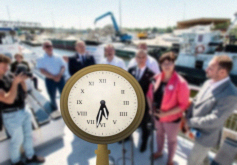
5:32
